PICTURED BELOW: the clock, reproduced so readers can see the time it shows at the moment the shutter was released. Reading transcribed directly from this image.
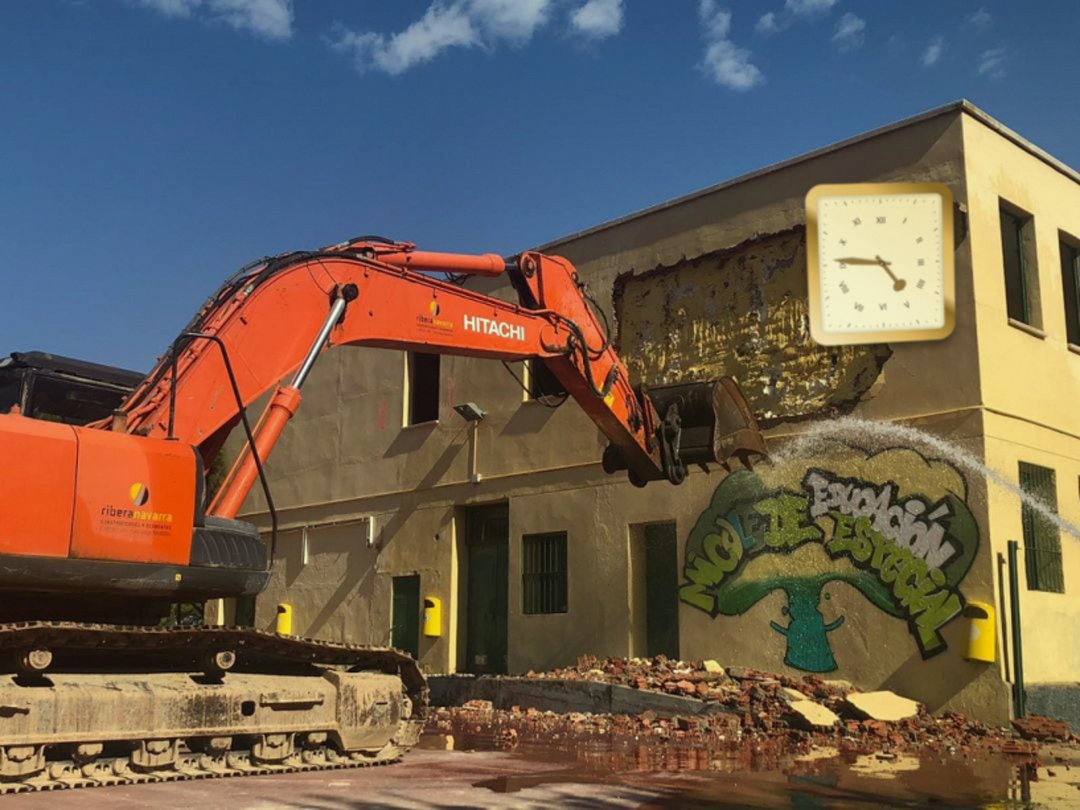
4:46
